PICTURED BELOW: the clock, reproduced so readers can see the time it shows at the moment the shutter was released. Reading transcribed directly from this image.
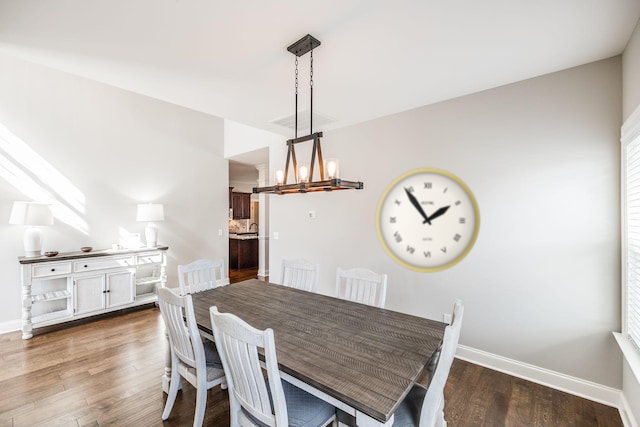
1:54
